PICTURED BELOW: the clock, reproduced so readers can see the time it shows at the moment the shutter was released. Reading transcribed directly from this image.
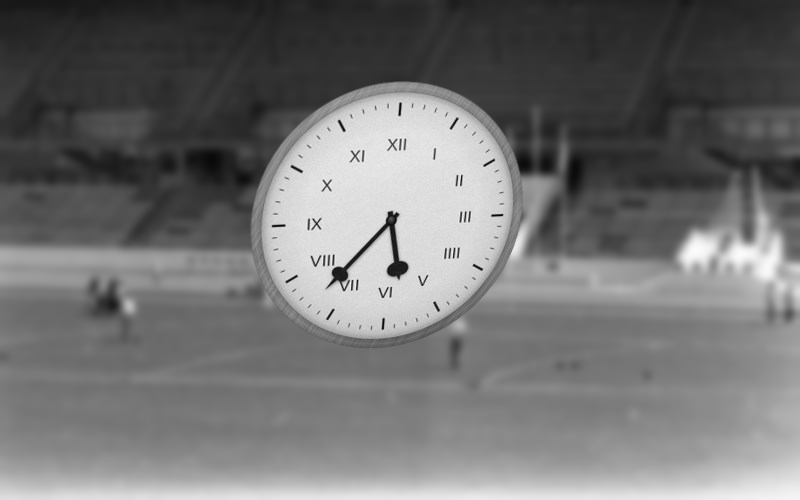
5:37
